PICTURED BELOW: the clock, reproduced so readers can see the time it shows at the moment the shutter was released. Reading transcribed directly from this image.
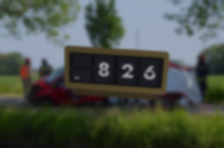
8:26
